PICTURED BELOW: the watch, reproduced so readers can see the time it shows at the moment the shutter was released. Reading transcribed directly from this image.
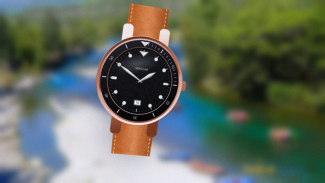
1:50
